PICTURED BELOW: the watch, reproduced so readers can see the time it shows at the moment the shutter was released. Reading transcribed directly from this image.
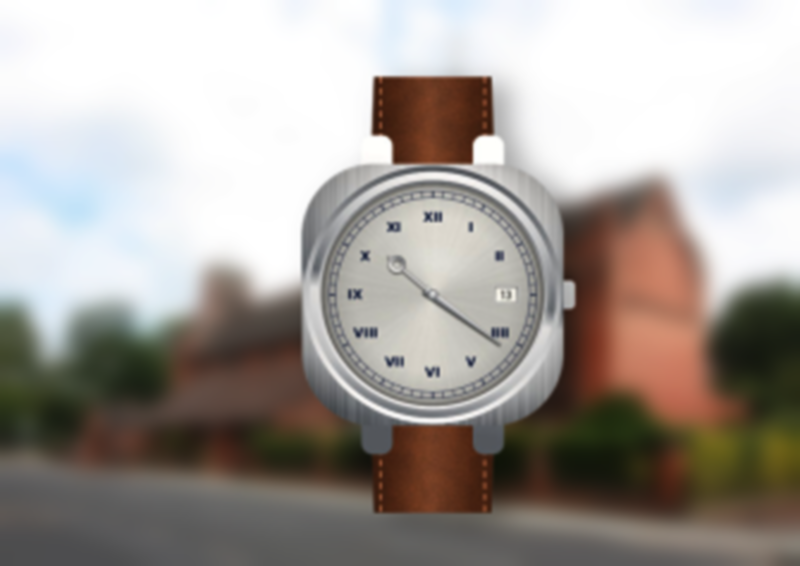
10:21
